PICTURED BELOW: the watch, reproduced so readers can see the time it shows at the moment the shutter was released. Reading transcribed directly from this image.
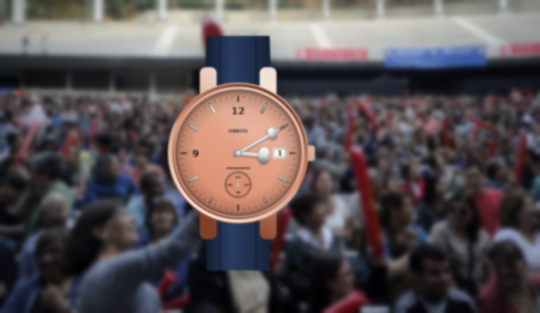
3:10
